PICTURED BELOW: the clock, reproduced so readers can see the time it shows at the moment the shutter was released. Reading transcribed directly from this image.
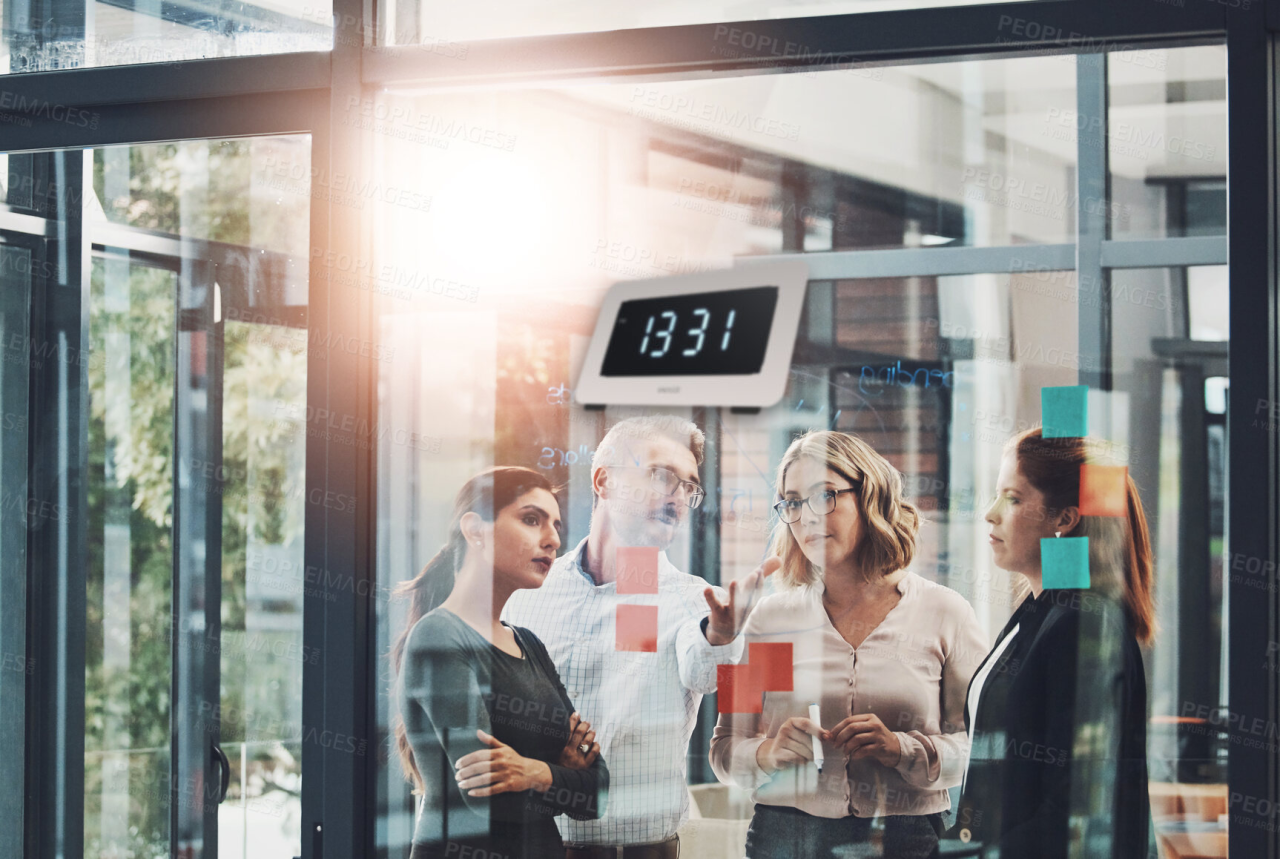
13:31
